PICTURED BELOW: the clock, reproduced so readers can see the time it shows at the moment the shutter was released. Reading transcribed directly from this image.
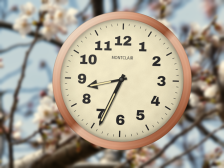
8:34
